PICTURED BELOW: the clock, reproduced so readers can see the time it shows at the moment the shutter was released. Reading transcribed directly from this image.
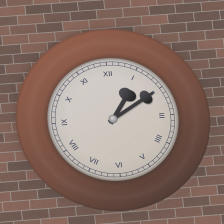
1:10
